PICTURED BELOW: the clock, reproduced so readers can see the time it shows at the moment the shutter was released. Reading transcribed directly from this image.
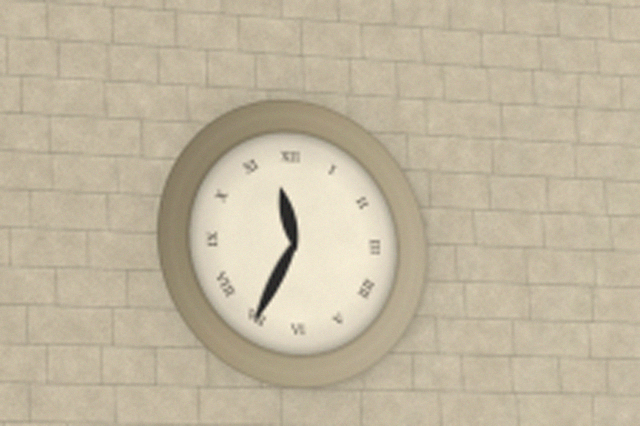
11:35
